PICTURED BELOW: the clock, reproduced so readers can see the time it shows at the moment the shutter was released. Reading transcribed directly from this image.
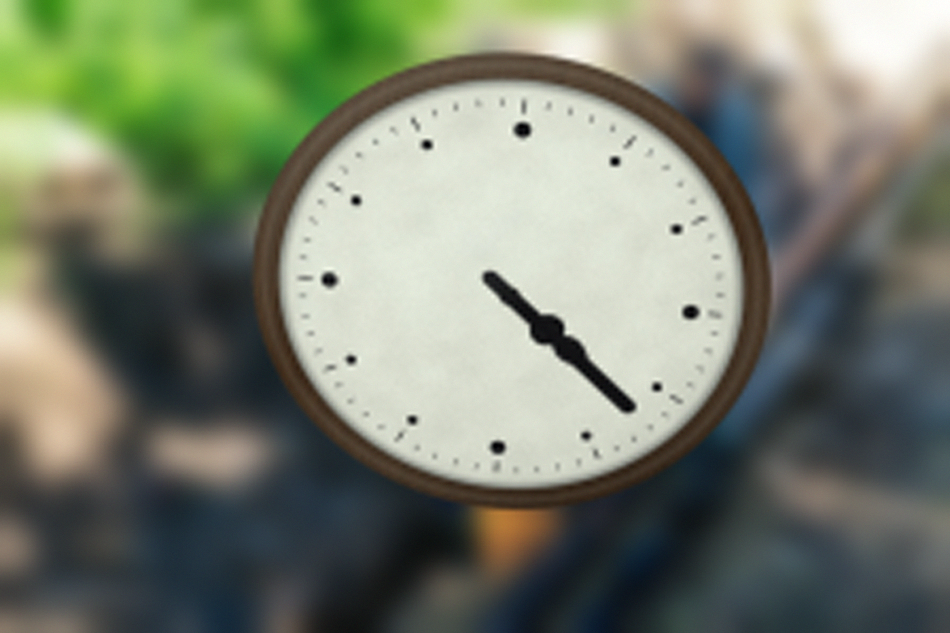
4:22
